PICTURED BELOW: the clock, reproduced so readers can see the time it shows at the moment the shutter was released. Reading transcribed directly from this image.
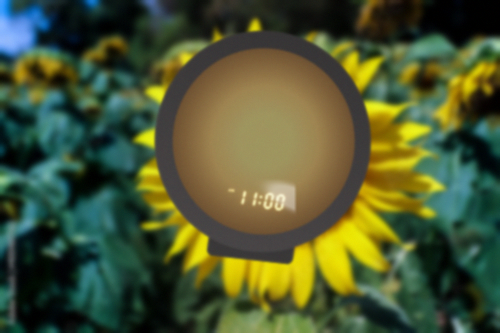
11:00
